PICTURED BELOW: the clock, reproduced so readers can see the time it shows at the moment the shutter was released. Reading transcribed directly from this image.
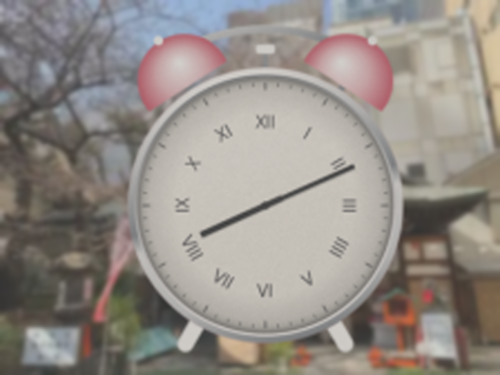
8:11
